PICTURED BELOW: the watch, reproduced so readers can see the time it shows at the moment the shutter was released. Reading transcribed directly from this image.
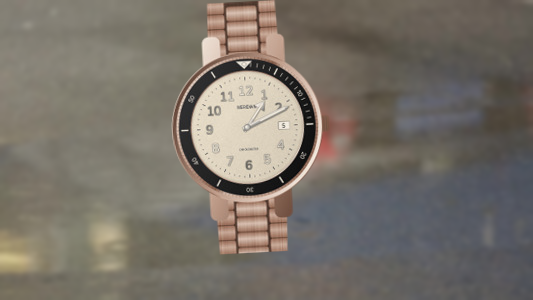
1:11
